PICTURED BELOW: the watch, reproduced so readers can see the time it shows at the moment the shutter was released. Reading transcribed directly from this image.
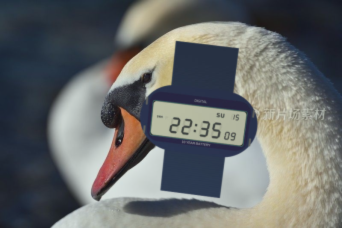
22:35
